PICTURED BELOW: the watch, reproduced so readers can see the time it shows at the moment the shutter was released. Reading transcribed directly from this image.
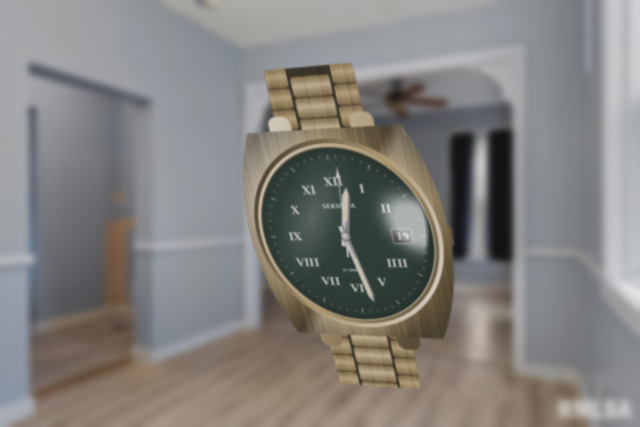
12:28:01
